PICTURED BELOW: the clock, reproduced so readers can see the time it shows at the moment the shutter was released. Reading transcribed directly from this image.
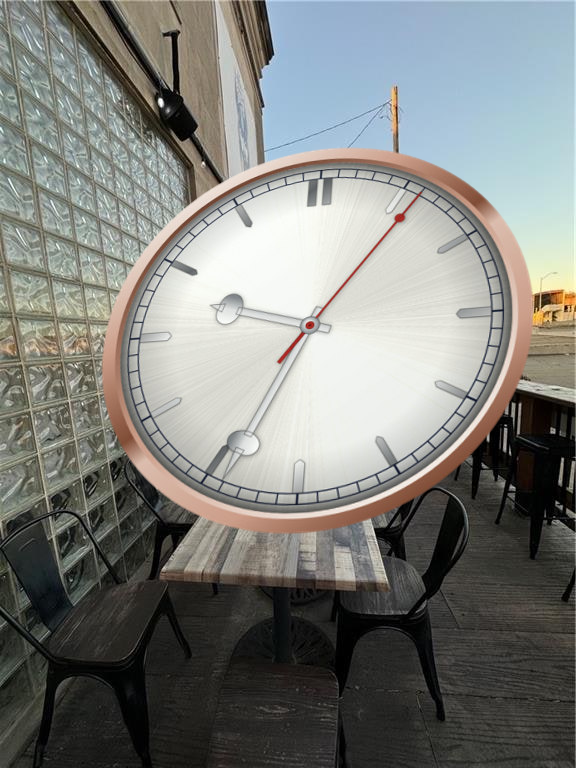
9:34:06
